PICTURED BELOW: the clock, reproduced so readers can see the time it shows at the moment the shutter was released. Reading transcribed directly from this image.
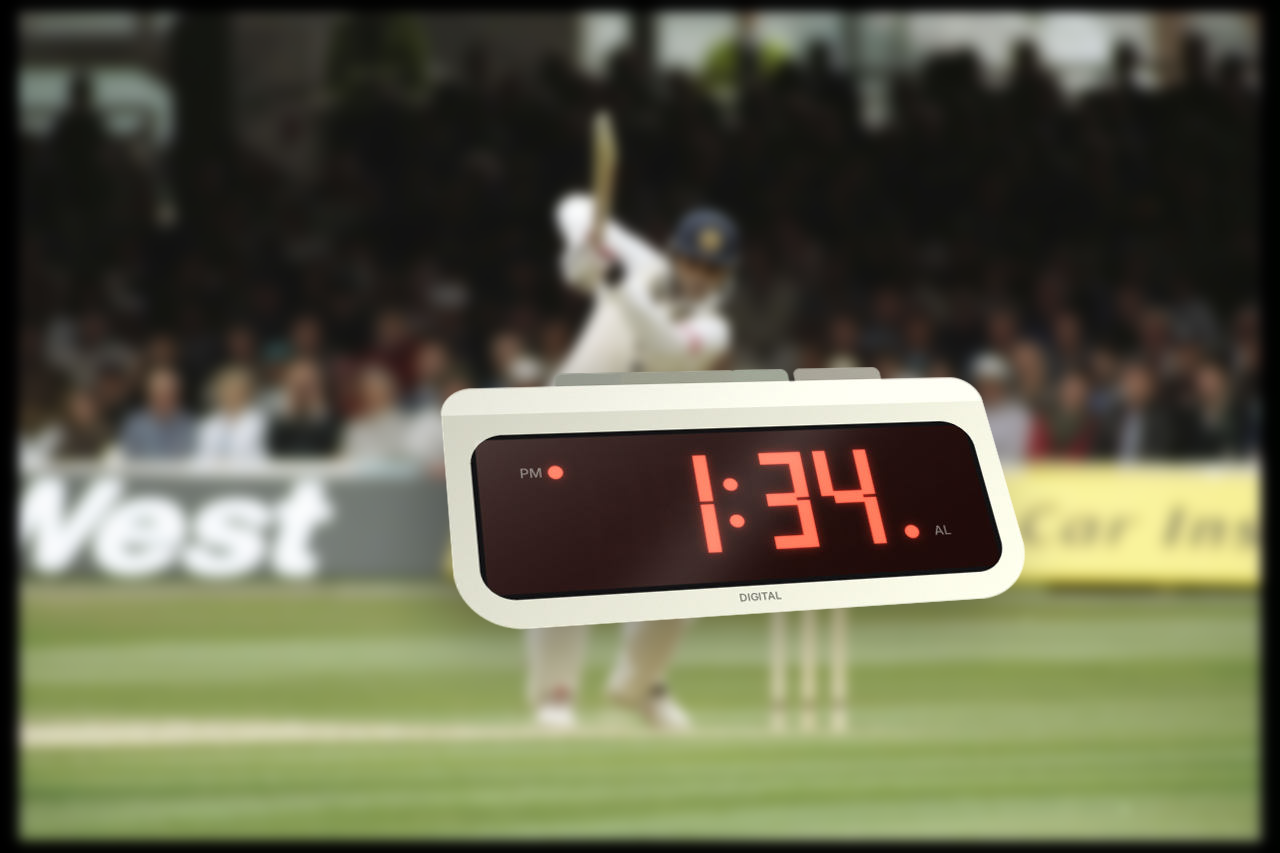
1:34
